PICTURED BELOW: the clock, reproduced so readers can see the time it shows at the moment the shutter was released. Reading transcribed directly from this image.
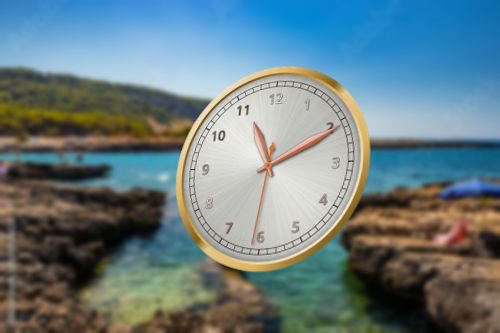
11:10:31
